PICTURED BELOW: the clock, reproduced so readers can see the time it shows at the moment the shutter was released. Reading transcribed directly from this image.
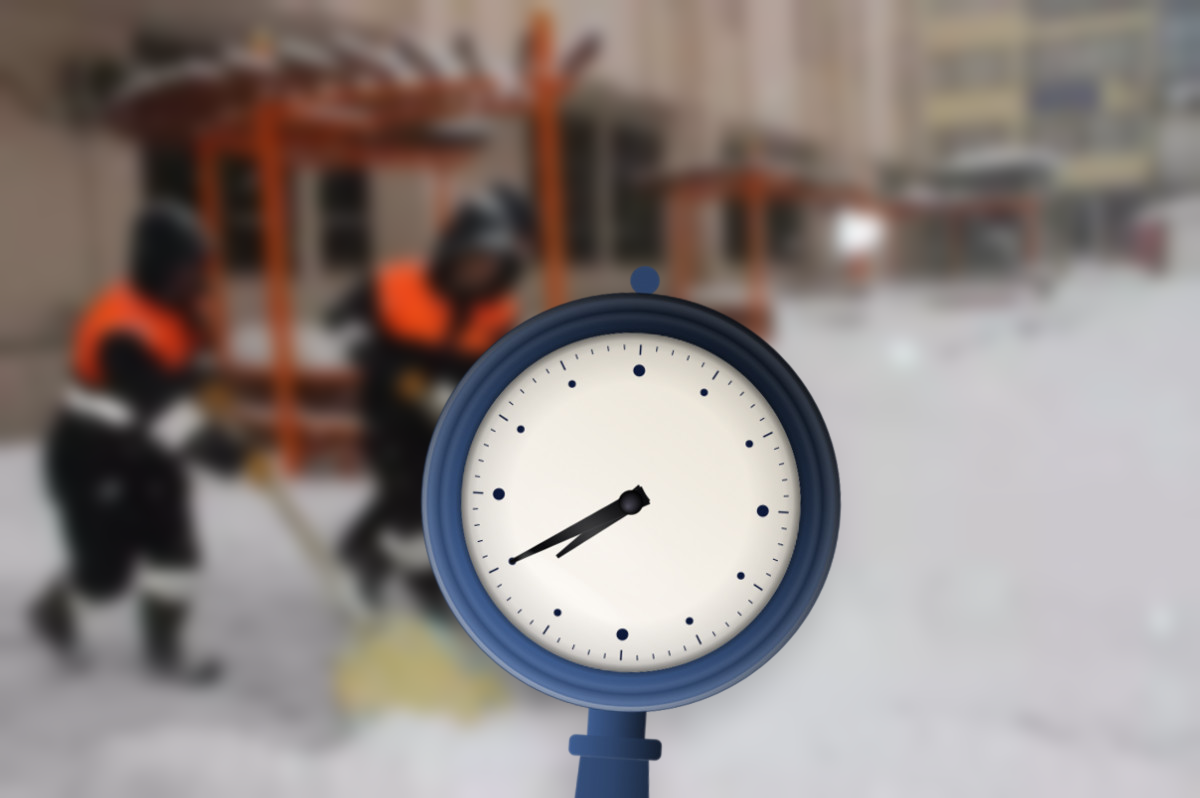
7:40
